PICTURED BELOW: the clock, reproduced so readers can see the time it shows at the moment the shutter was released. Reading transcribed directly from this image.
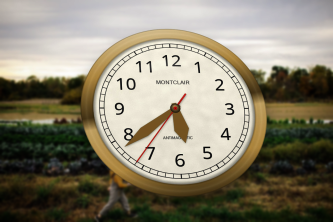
5:38:36
